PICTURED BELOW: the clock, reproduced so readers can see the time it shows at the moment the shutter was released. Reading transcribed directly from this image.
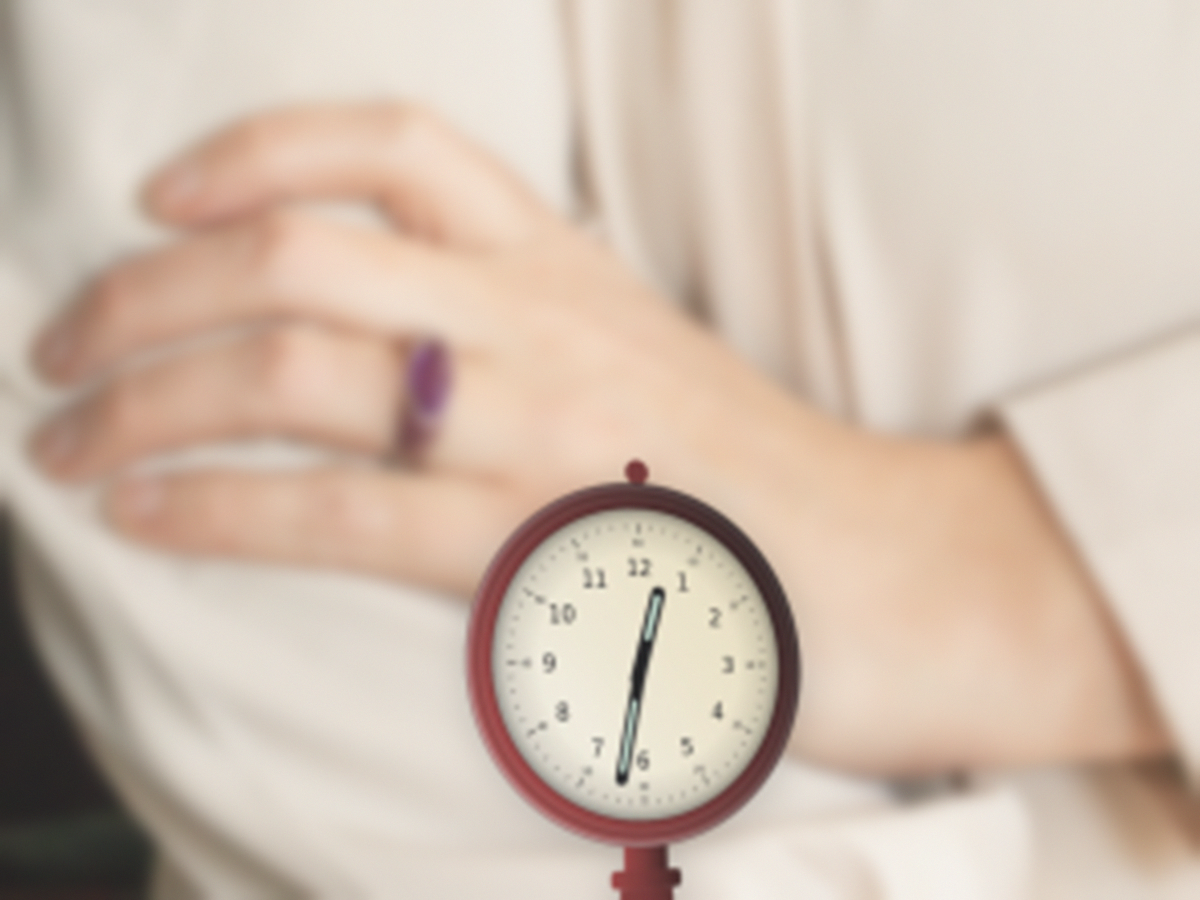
12:32
